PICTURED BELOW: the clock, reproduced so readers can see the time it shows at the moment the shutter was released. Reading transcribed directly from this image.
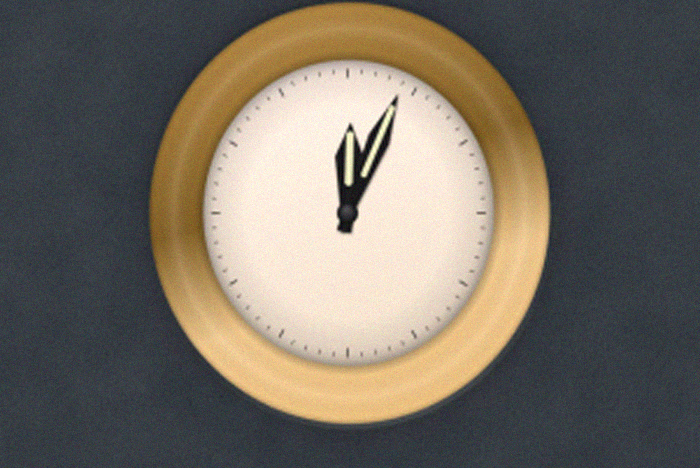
12:04
